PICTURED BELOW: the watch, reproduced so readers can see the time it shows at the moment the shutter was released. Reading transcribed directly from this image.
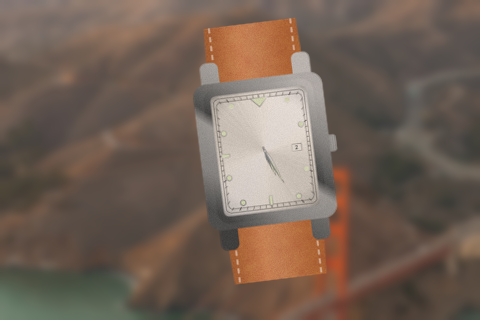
5:26
